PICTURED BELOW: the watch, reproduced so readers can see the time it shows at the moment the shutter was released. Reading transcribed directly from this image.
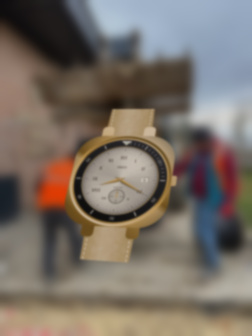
8:20
